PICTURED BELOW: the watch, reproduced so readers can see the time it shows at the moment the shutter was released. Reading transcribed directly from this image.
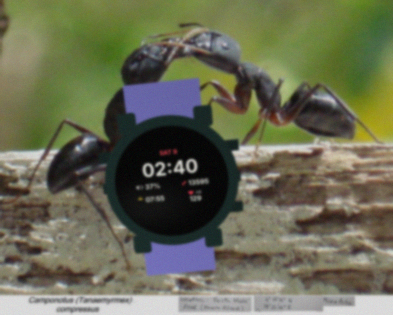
2:40
